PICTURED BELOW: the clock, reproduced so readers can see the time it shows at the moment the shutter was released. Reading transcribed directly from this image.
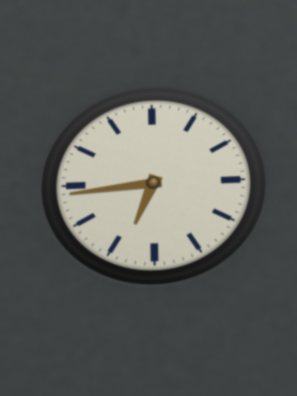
6:44
